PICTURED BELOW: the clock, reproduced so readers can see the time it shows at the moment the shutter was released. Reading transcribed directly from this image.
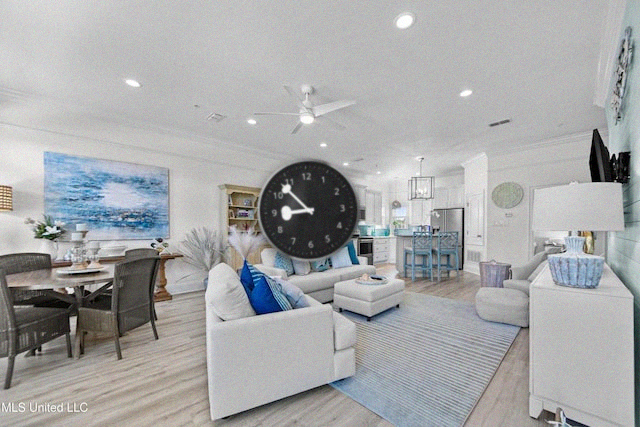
8:53
